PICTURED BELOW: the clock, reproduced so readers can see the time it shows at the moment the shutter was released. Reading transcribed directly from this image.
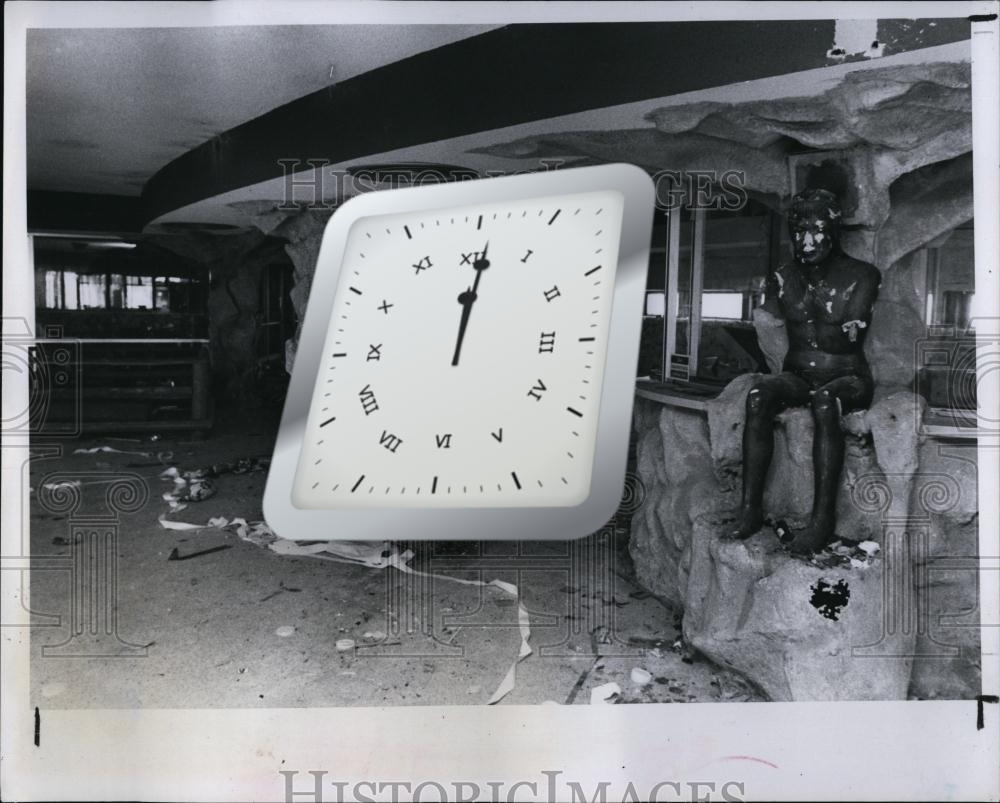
12:01
